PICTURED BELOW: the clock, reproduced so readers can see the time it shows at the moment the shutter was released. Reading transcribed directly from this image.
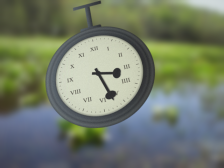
3:27
